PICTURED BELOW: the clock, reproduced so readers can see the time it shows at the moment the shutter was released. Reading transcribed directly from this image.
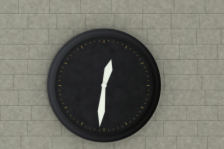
12:31
